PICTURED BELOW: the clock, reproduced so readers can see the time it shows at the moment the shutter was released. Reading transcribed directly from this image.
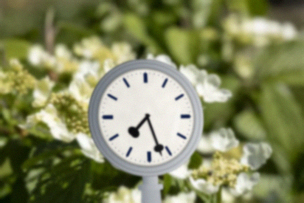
7:27
